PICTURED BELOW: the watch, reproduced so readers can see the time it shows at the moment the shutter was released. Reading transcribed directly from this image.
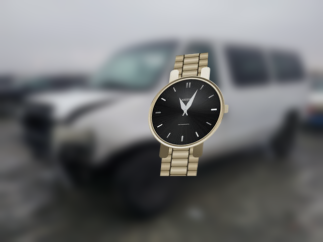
11:04
